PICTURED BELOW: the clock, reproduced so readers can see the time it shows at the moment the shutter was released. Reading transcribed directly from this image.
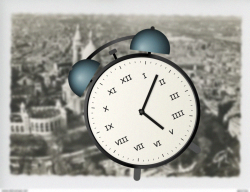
5:08
